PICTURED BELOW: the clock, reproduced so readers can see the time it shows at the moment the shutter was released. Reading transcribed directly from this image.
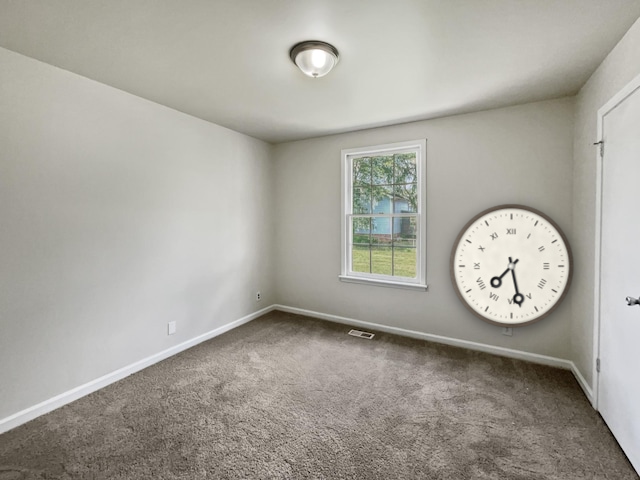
7:28
